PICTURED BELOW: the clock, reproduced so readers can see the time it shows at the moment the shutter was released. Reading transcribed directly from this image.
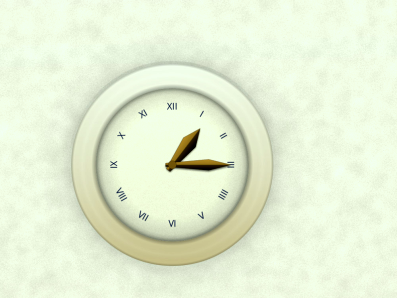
1:15
